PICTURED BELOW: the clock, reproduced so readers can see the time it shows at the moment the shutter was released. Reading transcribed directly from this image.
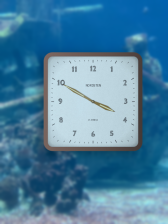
3:50
